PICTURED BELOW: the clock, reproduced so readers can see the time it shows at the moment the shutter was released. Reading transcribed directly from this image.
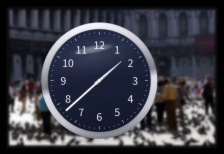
1:38
